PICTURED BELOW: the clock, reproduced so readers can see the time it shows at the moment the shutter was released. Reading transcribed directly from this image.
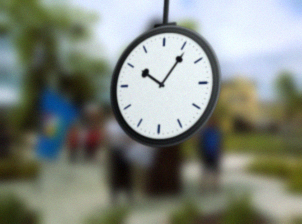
10:06
